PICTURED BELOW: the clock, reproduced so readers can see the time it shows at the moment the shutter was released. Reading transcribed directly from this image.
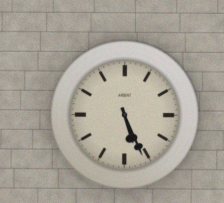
5:26
